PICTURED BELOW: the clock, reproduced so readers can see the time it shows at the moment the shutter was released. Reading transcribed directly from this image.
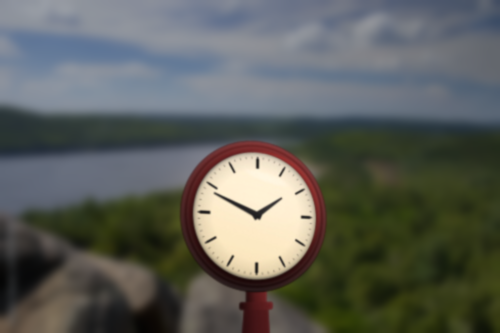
1:49
